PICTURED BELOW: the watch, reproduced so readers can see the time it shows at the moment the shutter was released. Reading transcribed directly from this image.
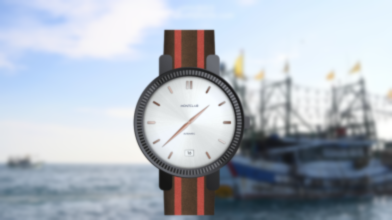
1:38
